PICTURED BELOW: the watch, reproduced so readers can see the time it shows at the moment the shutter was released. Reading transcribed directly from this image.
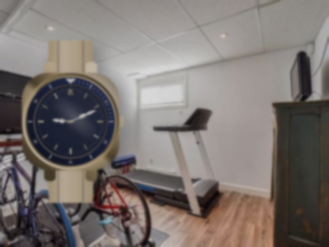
9:11
